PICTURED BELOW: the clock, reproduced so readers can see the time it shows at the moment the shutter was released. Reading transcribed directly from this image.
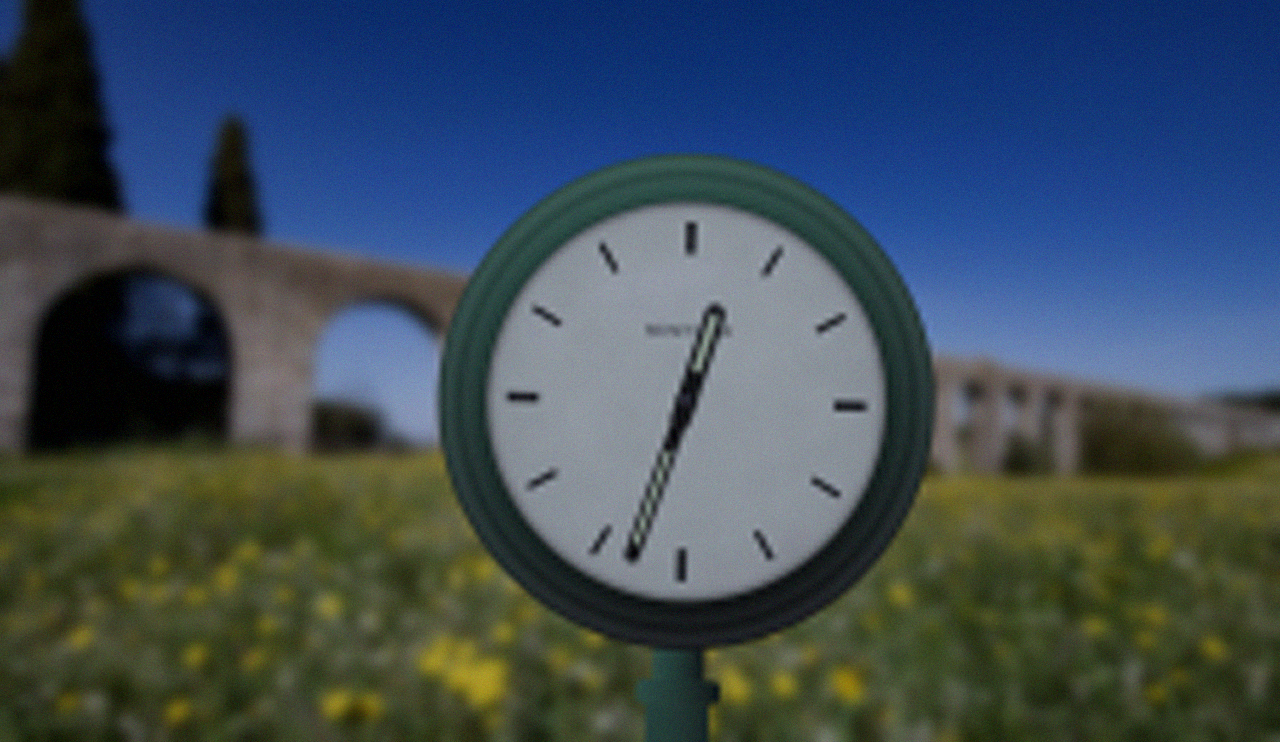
12:33
